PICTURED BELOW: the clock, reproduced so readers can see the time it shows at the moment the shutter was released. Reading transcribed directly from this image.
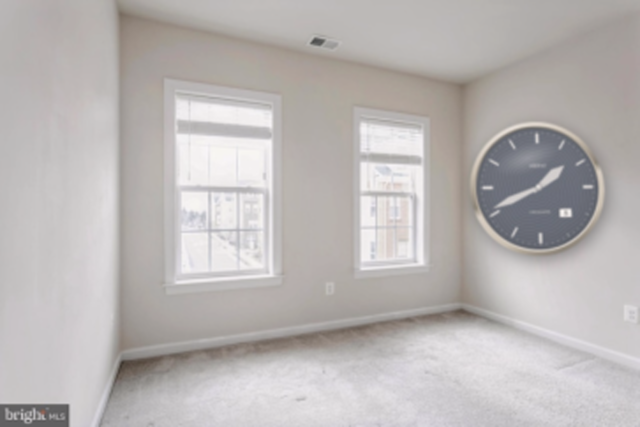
1:41
